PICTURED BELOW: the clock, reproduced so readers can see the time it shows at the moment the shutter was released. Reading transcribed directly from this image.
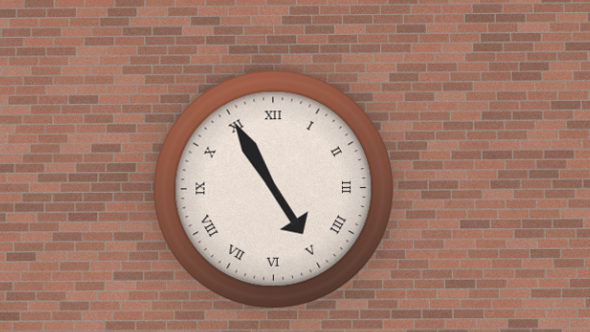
4:55
